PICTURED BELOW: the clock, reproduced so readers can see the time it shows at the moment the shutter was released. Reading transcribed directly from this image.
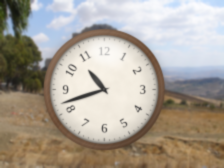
10:42
